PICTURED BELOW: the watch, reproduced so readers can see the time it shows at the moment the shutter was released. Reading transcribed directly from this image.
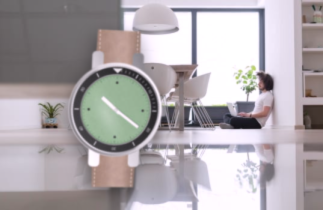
10:21
